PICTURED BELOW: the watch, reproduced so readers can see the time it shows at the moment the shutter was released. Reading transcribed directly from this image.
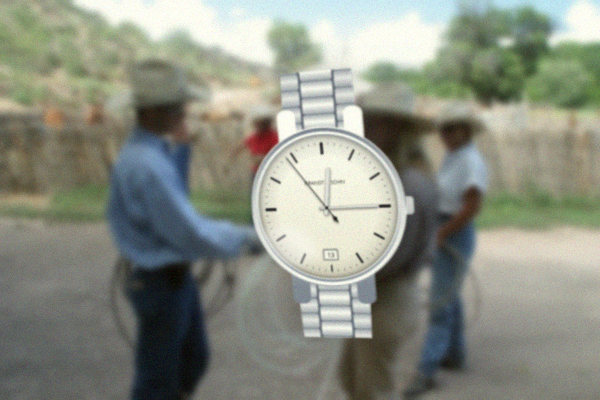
12:14:54
